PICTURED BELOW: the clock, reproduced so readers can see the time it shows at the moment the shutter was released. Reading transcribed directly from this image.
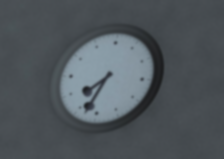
7:33
